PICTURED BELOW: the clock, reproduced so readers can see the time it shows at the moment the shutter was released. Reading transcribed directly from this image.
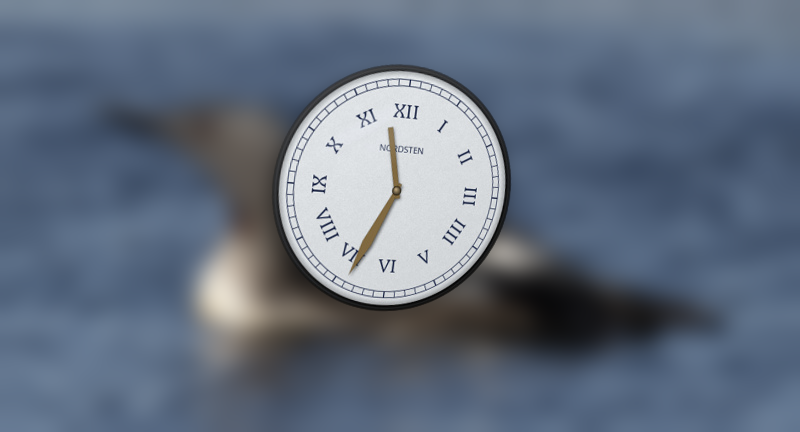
11:34
